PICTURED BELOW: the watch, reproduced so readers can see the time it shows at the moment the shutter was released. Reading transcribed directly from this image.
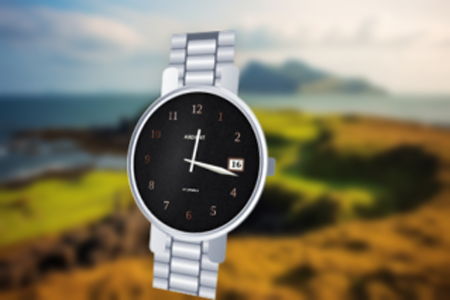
12:17
